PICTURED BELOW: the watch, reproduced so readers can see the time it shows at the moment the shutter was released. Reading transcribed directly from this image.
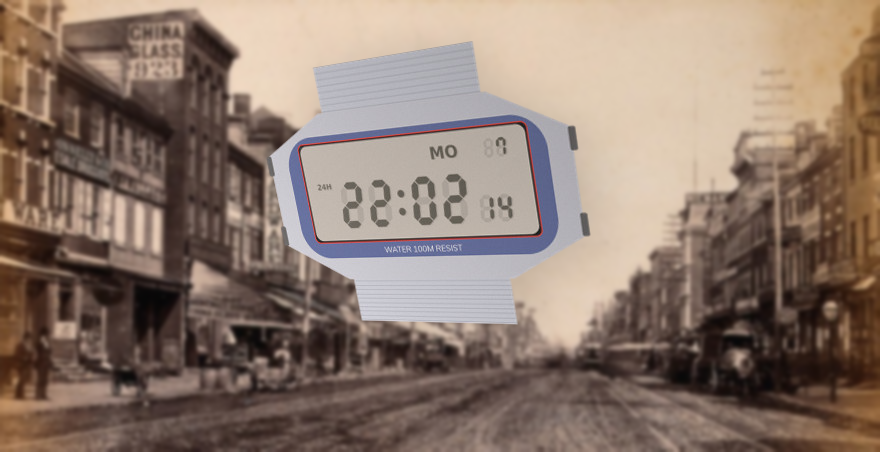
22:02:14
